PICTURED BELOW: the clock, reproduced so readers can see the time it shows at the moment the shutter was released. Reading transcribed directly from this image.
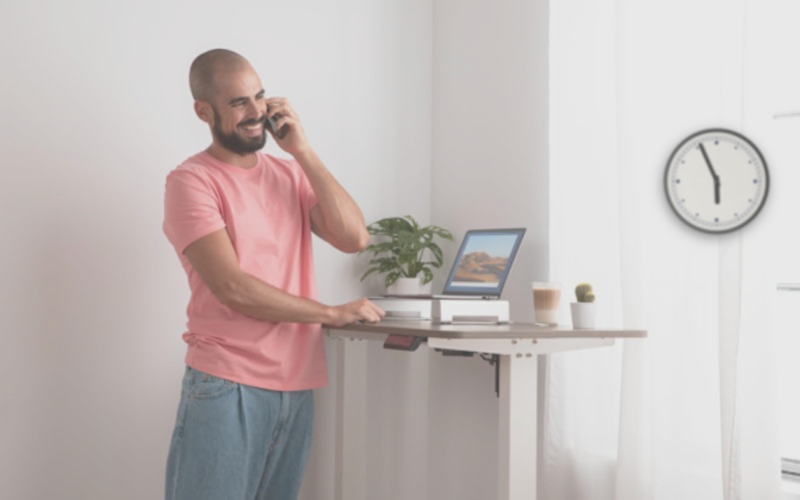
5:56
